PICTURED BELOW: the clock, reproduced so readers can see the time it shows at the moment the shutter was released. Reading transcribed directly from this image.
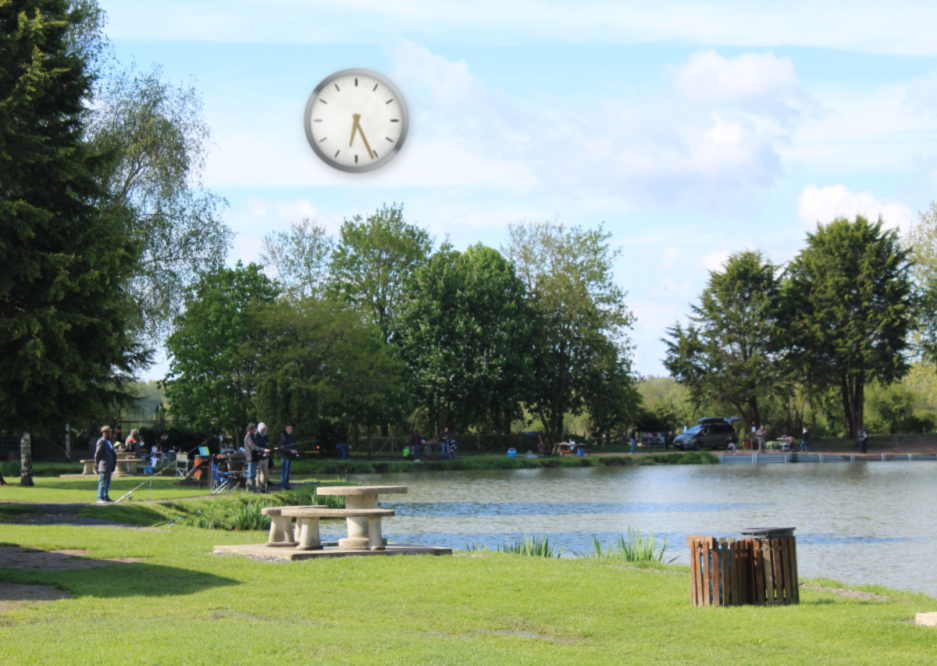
6:26
